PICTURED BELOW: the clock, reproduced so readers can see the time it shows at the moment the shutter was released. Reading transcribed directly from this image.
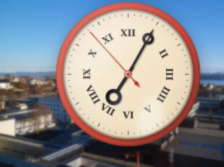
7:04:53
